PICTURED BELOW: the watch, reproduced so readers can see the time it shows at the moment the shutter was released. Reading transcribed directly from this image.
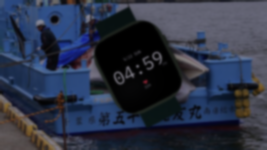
4:59
